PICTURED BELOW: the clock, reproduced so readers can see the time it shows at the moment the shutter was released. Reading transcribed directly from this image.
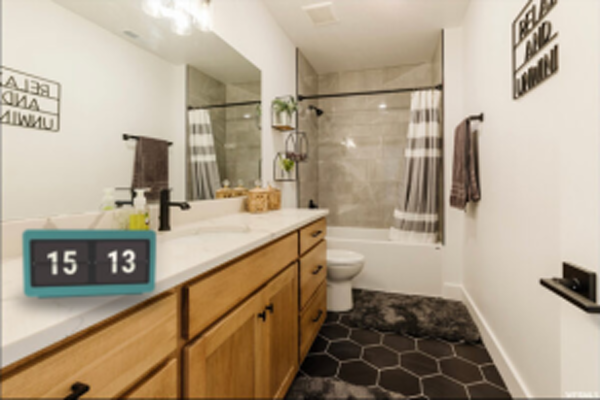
15:13
